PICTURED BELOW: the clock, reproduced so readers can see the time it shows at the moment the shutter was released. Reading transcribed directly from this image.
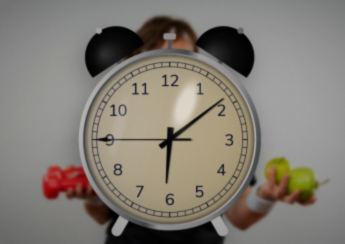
6:08:45
